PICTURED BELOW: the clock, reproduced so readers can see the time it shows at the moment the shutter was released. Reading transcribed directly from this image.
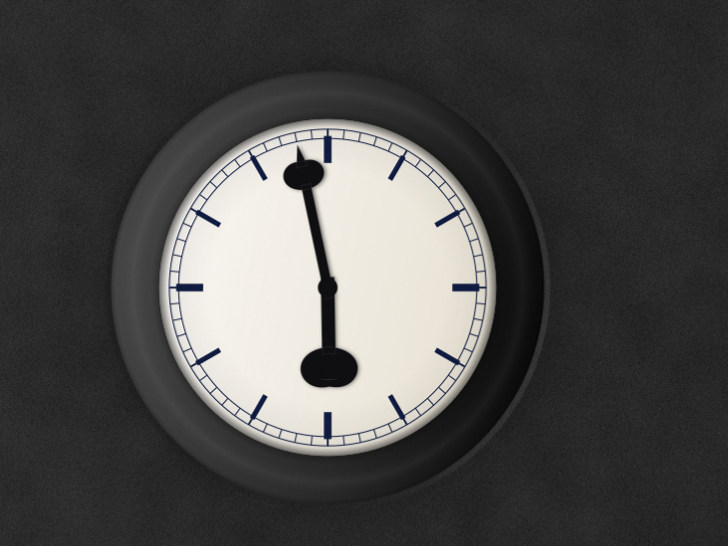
5:58
